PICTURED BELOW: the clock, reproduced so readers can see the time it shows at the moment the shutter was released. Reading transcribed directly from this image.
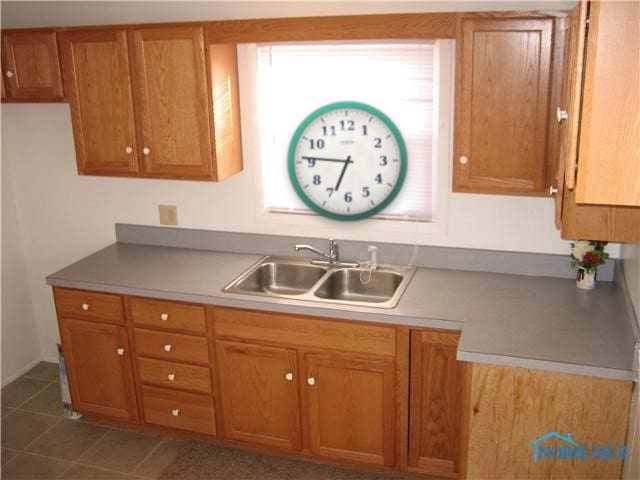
6:46
